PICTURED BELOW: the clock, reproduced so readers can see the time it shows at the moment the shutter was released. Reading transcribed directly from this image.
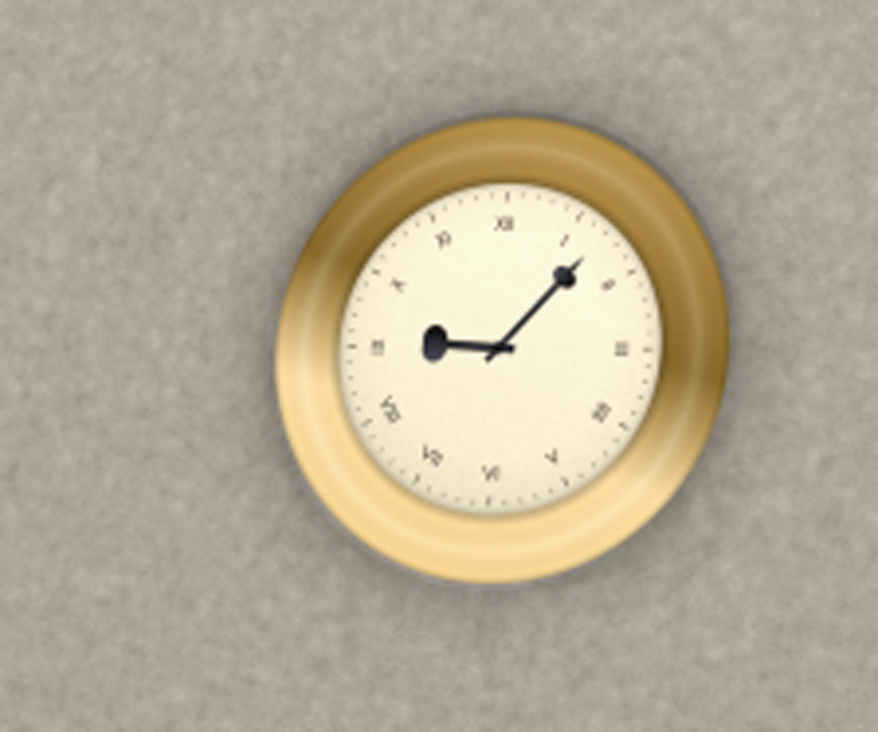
9:07
